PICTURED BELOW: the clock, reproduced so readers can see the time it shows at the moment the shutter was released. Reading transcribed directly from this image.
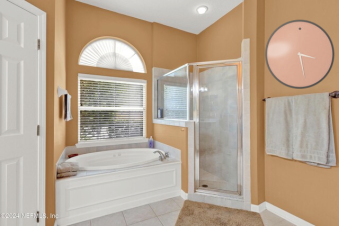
3:28
